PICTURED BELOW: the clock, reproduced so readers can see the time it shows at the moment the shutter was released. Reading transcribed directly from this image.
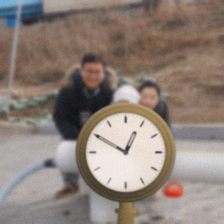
12:50
